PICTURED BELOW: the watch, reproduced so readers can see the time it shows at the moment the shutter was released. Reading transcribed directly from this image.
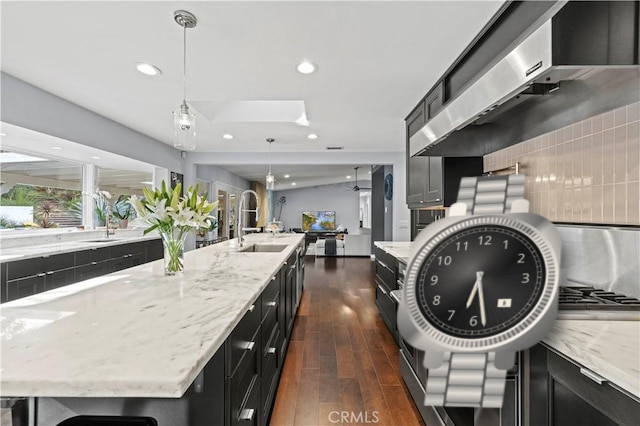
6:28
